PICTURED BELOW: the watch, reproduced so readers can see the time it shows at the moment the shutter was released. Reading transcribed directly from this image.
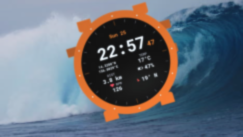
22:57
